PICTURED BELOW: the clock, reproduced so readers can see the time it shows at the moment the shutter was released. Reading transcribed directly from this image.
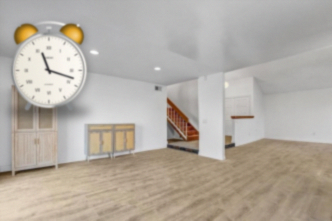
11:18
